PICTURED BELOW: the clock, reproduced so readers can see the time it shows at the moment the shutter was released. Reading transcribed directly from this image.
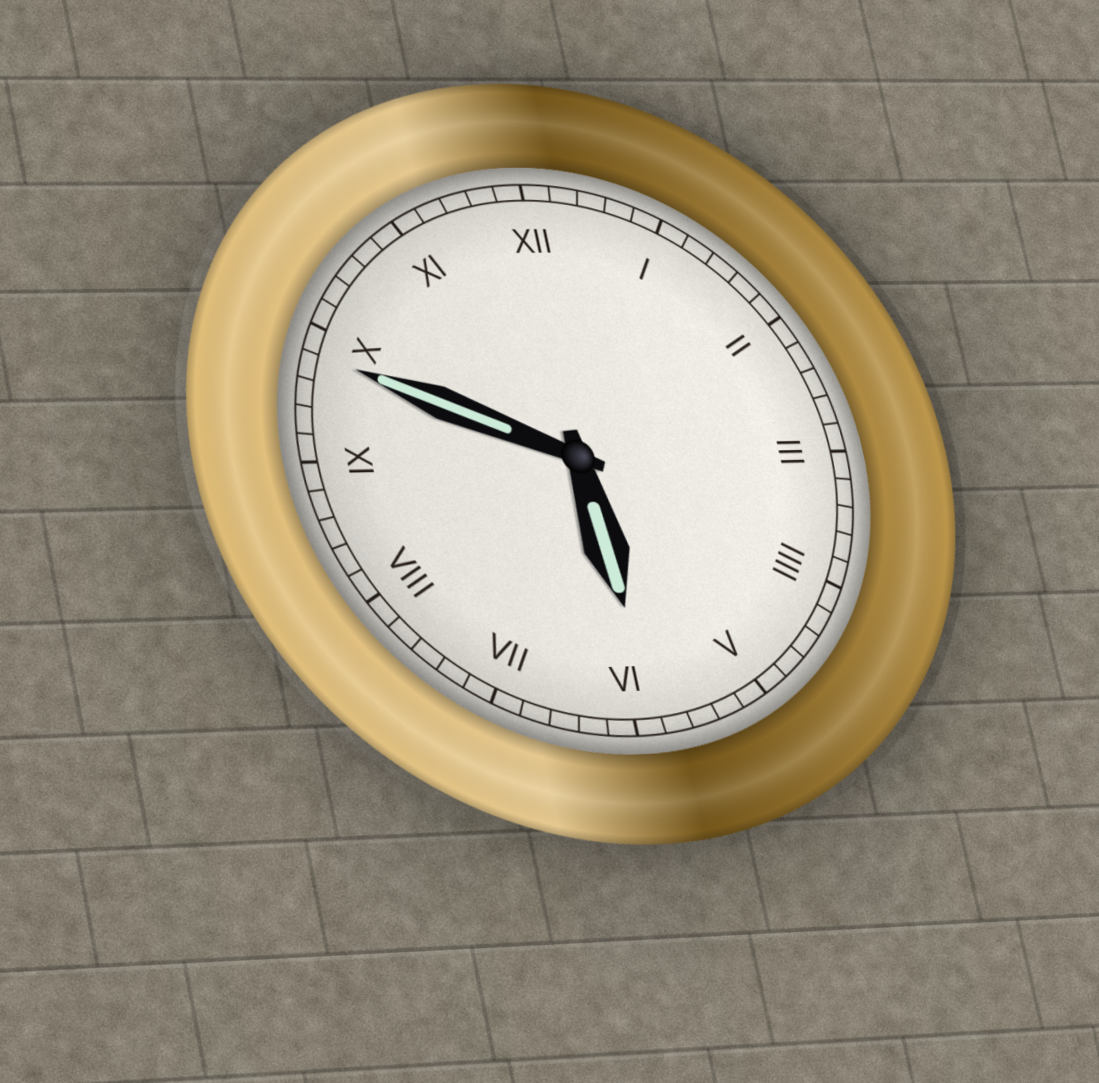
5:49
